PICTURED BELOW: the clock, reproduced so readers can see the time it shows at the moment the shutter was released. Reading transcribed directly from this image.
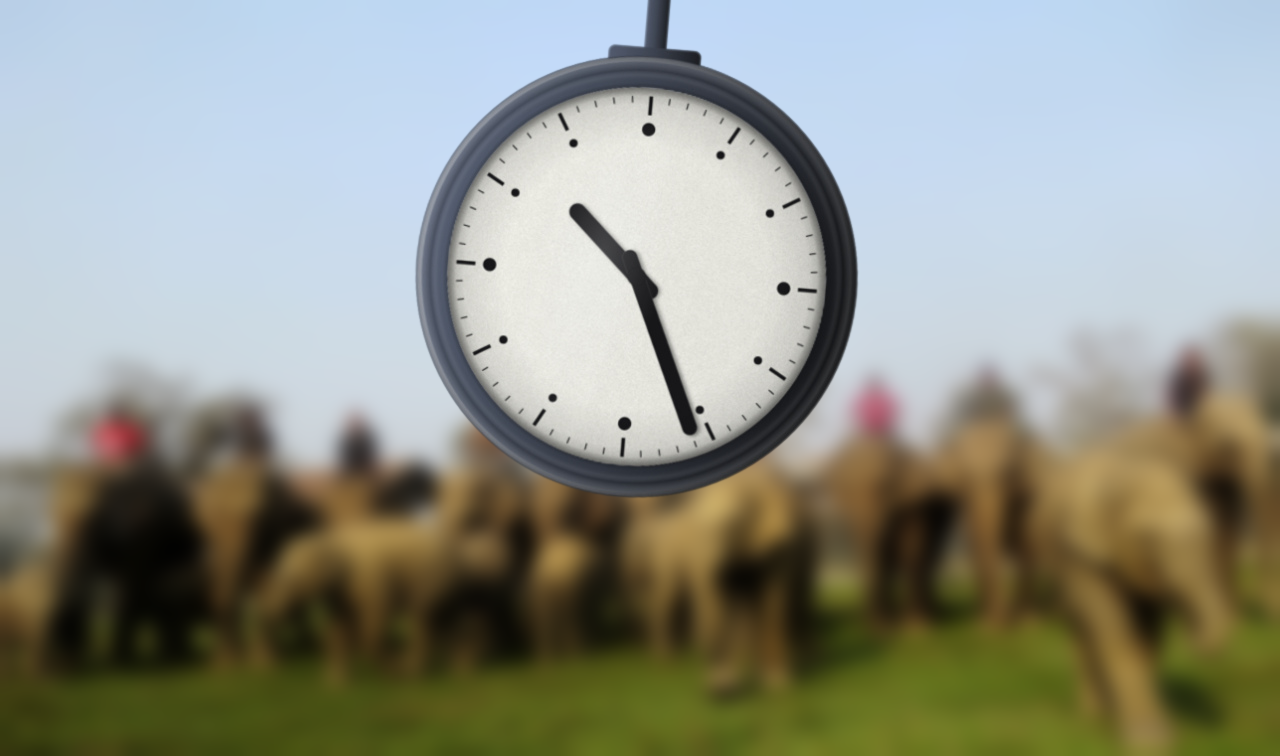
10:26
